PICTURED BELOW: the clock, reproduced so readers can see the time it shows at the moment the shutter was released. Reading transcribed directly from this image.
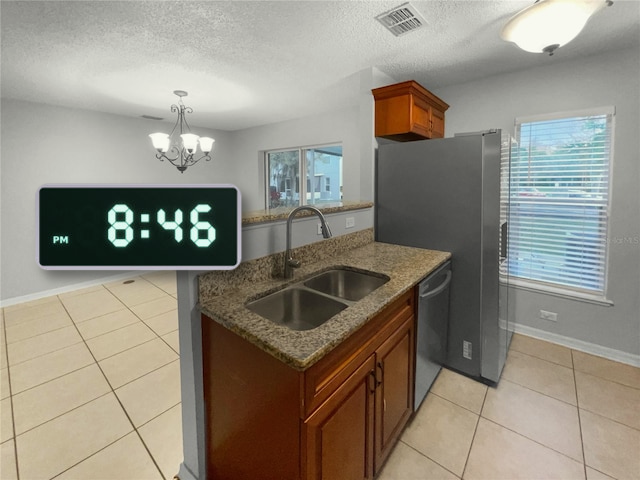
8:46
